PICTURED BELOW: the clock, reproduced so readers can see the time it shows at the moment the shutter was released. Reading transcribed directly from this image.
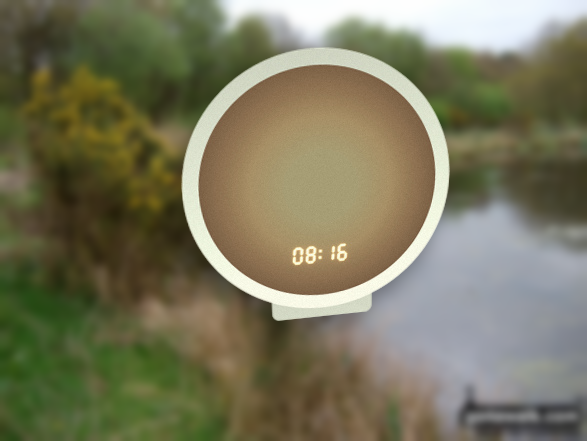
8:16
